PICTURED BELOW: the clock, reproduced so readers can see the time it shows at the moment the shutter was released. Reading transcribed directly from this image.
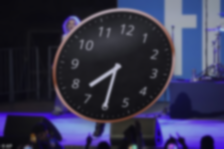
7:30
